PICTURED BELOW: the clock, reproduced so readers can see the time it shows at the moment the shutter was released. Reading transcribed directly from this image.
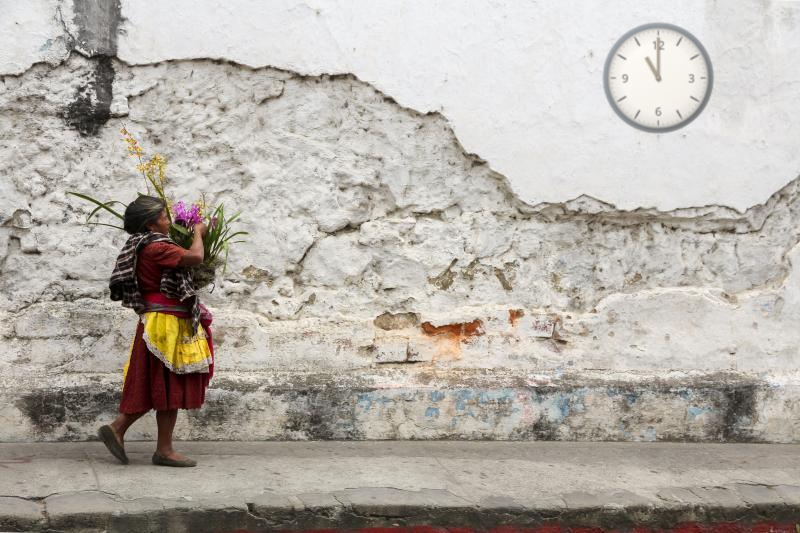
11:00
